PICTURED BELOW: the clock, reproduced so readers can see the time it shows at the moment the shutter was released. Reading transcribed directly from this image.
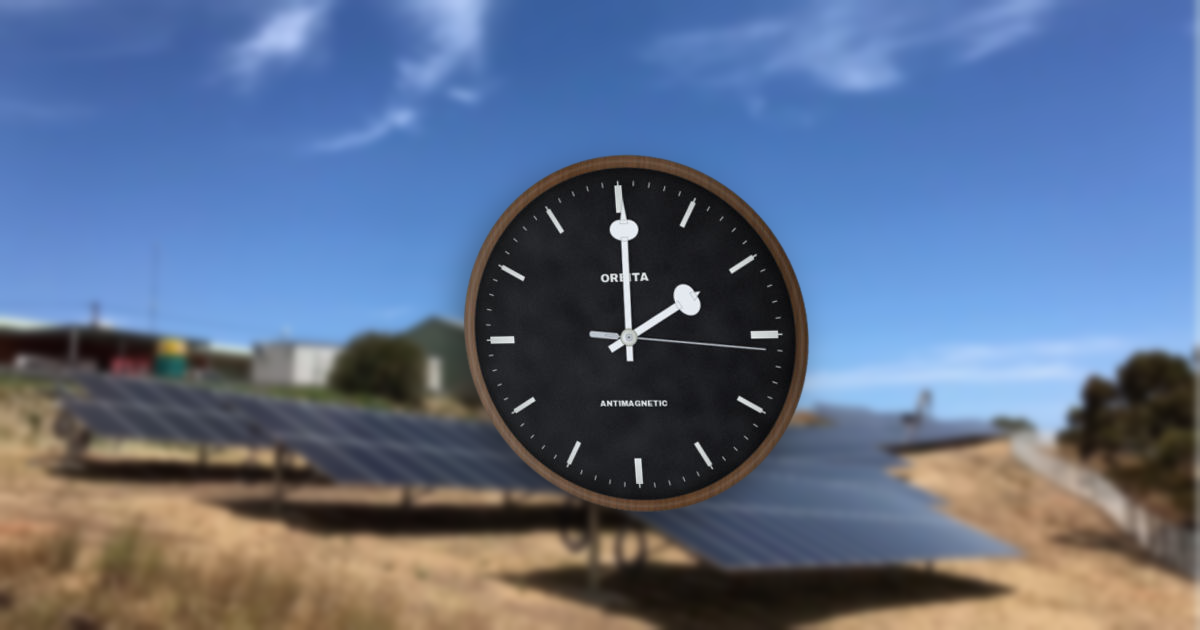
2:00:16
